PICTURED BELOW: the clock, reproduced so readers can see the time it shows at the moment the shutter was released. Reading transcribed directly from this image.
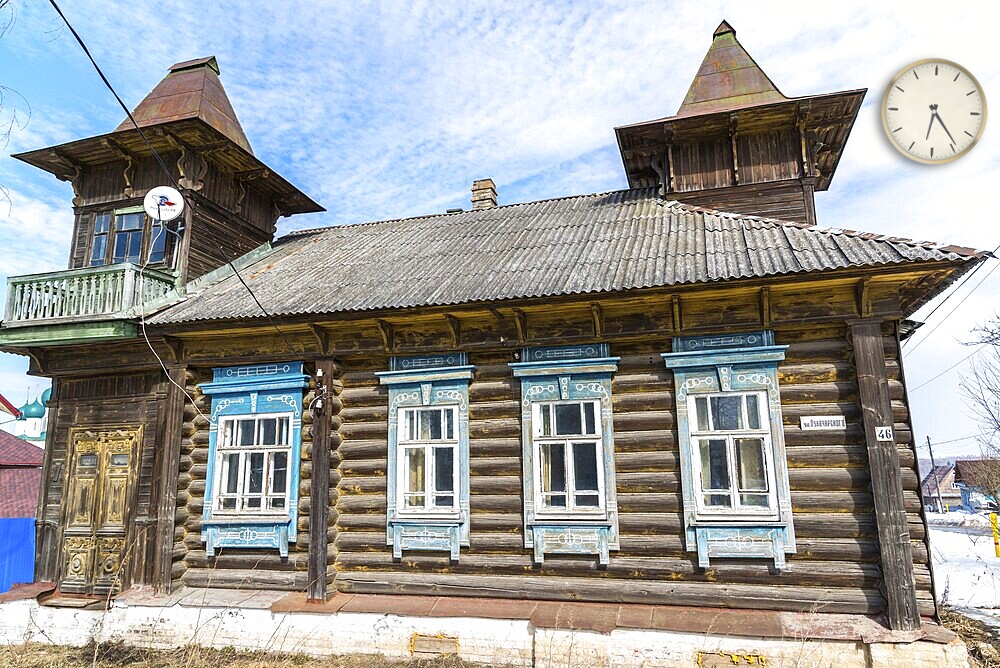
6:24
